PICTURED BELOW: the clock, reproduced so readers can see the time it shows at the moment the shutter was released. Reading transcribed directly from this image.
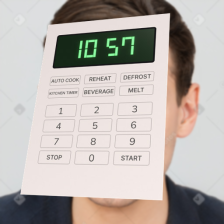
10:57
